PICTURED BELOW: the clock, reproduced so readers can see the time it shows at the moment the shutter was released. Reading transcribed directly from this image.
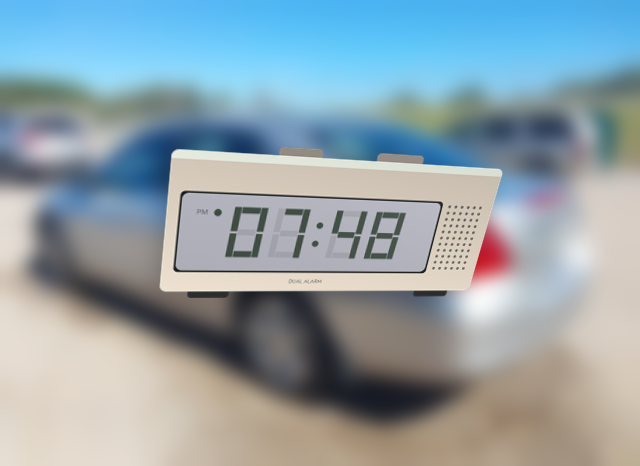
7:48
